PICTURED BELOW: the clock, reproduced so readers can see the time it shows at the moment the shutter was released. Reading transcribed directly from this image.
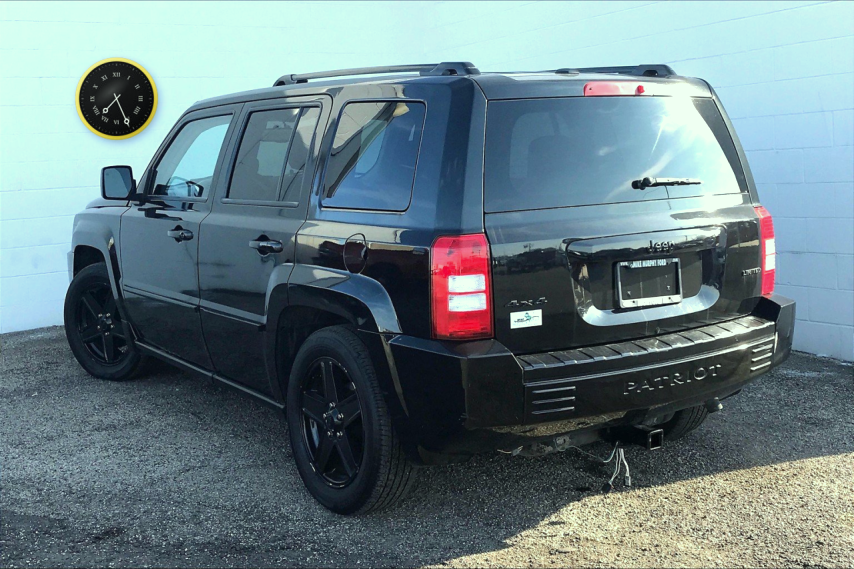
7:26
